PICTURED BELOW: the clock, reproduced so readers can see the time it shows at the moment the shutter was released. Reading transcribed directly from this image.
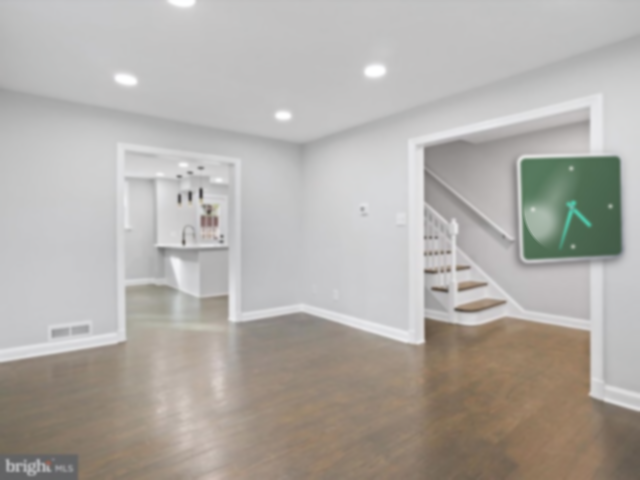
4:33
